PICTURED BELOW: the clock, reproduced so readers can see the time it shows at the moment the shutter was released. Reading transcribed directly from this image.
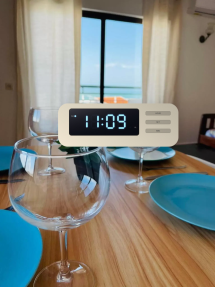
11:09
